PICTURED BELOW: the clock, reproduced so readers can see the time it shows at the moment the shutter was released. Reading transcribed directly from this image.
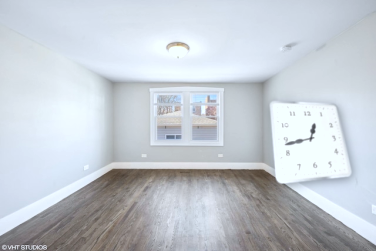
12:43
